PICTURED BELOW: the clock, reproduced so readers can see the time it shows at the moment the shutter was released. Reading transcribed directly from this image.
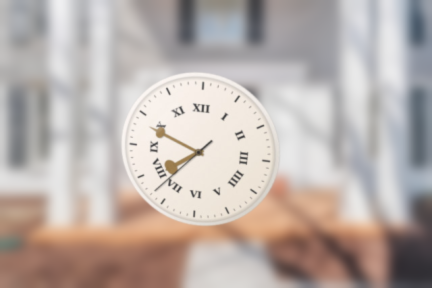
7:48:37
